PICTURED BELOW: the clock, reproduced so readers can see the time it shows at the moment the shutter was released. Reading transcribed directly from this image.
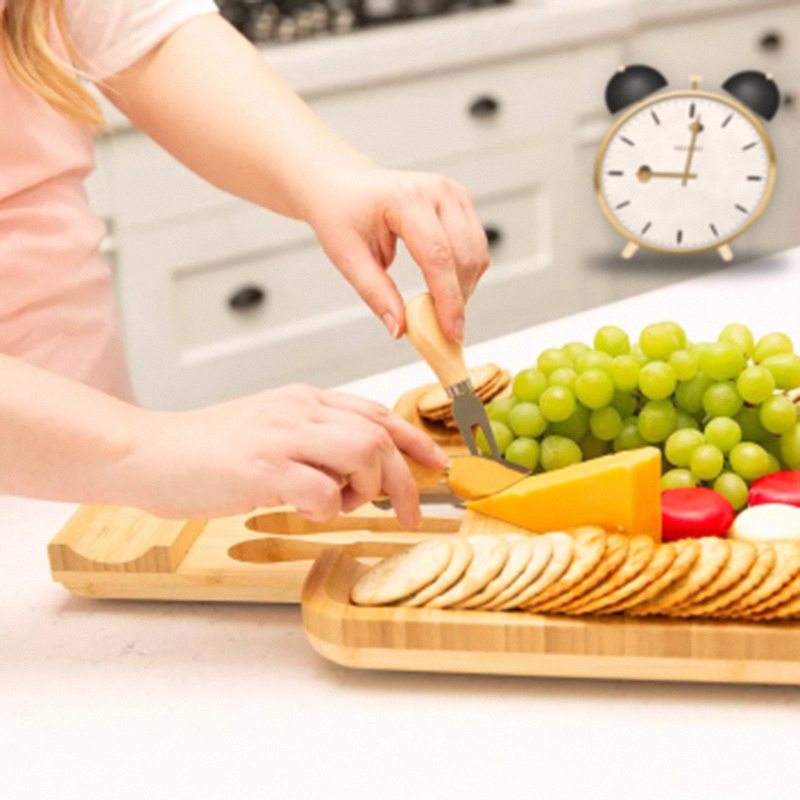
9:01
